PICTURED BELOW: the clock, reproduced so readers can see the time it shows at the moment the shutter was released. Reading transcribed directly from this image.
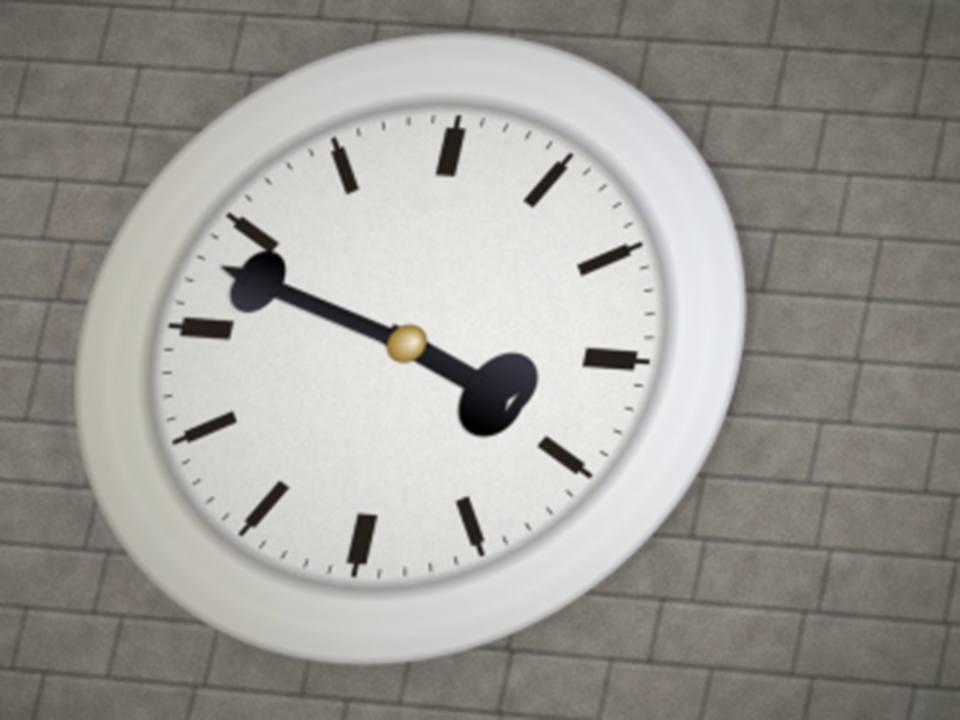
3:48
